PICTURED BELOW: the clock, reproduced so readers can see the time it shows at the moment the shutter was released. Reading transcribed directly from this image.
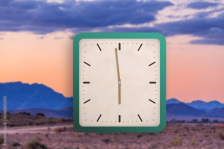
5:59
